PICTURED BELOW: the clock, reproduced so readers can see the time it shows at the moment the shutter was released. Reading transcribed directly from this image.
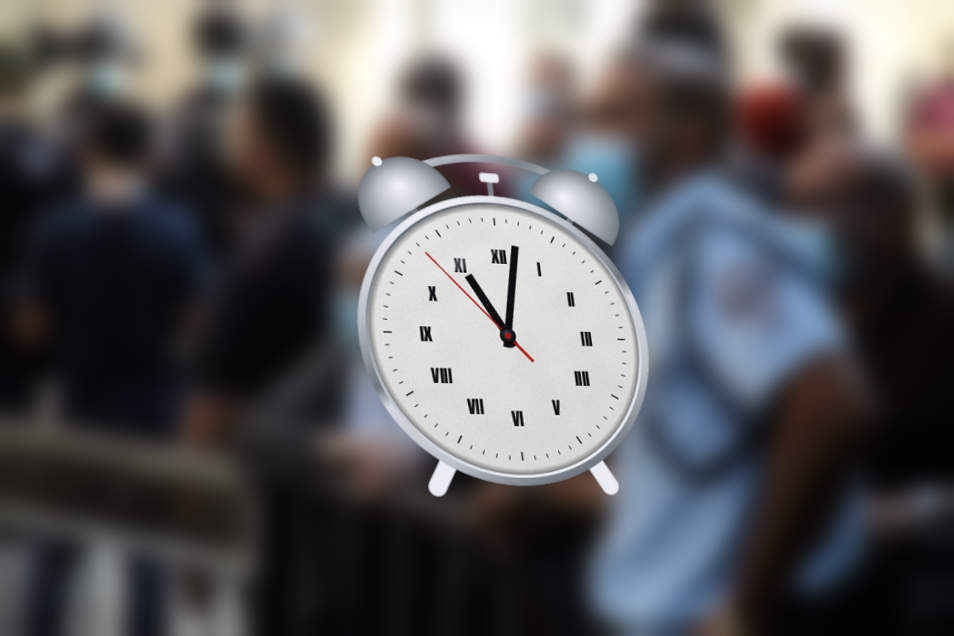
11:01:53
